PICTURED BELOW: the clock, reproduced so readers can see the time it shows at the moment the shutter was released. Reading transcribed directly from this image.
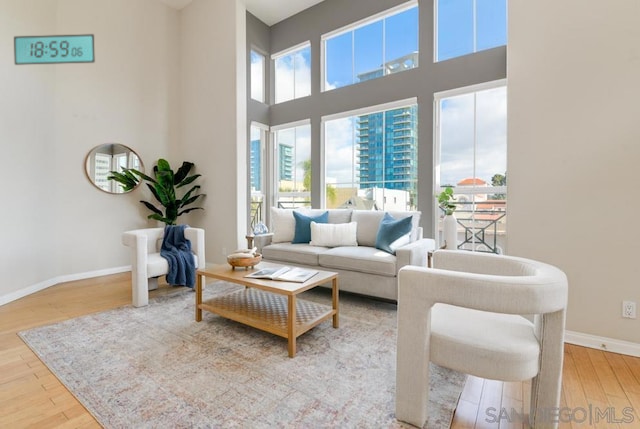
18:59
